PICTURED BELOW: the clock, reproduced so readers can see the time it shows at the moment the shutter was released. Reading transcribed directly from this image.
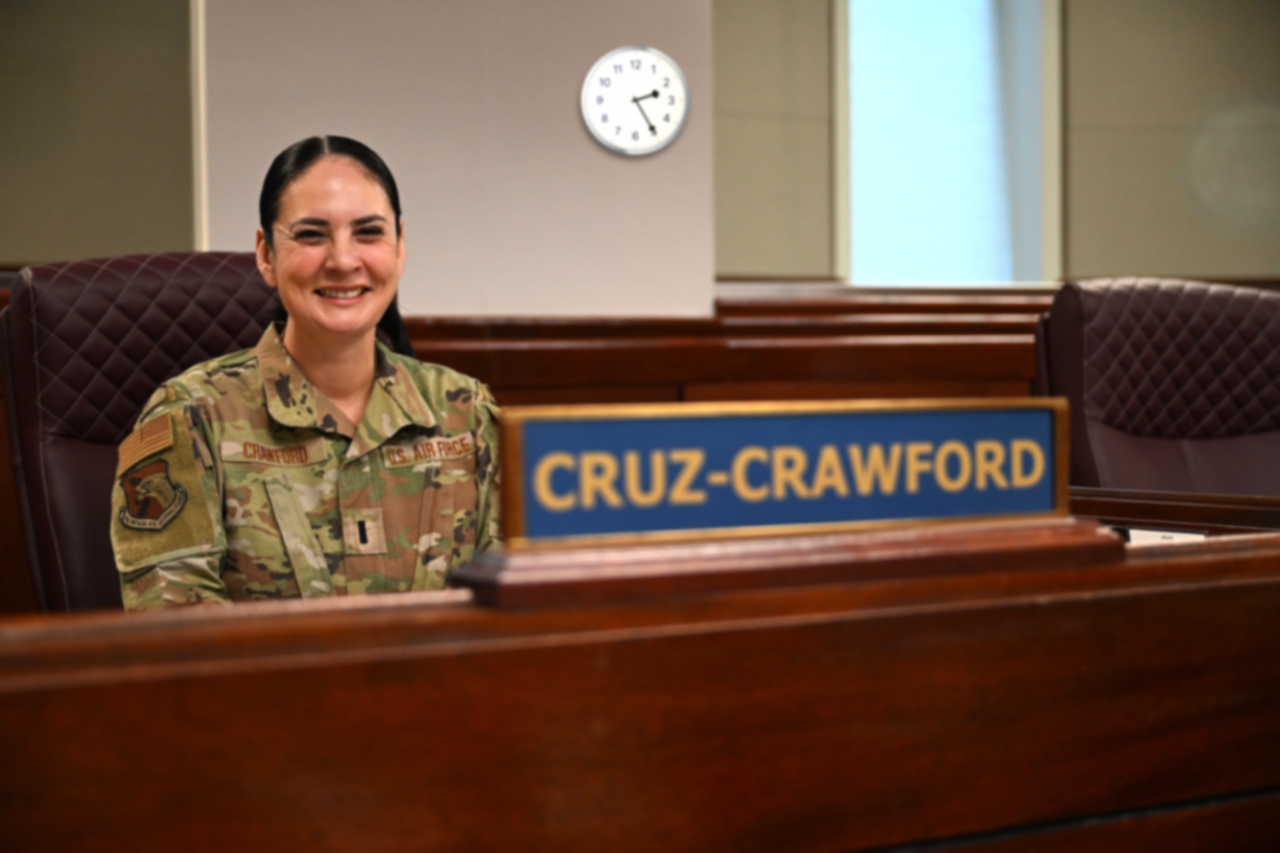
2:25
